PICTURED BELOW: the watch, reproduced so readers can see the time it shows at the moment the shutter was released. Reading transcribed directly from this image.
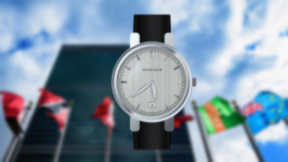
5:39
